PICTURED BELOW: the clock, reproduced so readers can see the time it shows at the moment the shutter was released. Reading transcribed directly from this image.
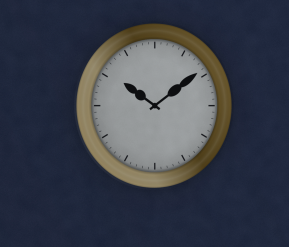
10:09
